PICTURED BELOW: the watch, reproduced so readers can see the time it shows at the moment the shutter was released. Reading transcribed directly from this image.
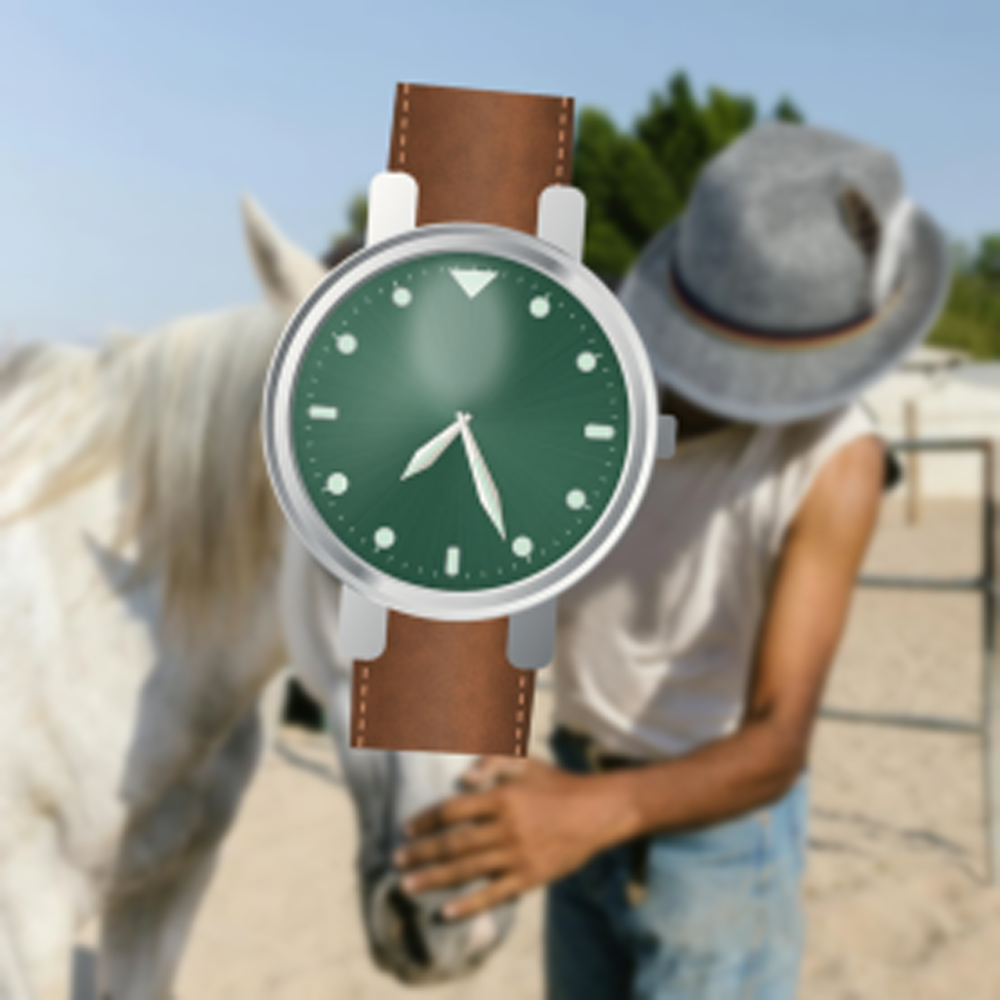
7:26
